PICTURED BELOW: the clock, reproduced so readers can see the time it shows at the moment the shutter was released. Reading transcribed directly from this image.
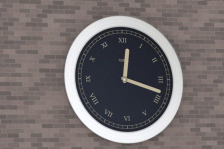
12:18
